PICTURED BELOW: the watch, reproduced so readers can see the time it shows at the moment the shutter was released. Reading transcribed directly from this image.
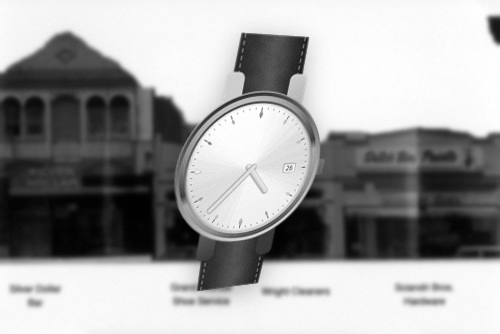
4:37
